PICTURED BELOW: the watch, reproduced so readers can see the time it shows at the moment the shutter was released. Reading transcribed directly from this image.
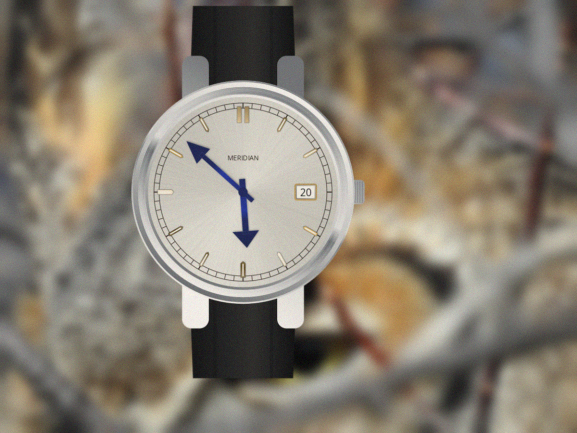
5:52
